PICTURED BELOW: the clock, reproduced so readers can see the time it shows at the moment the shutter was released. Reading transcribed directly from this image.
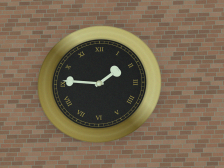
1:46
